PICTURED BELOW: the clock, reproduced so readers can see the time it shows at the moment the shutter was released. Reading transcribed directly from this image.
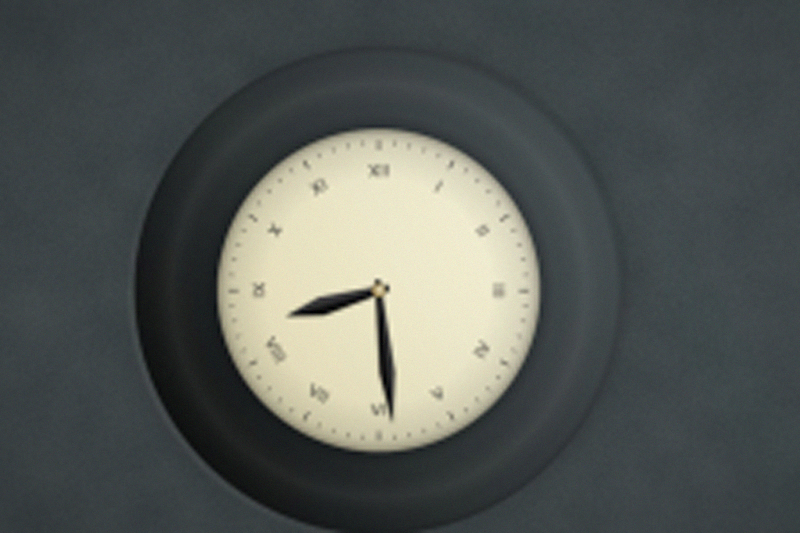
8:29
